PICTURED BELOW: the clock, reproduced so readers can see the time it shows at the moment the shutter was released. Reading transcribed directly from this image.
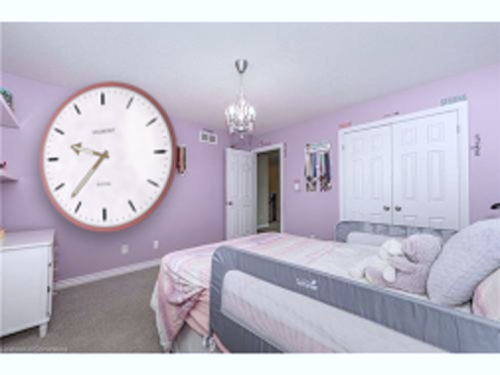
9:37
